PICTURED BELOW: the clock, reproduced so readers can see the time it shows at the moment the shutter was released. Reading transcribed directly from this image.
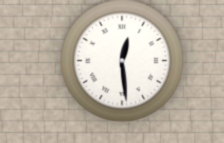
12:29
